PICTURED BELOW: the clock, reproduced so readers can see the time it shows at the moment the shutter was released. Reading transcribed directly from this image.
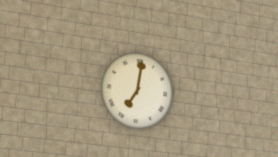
7:01
